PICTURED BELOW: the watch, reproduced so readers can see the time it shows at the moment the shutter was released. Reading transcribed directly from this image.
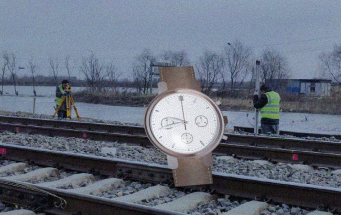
9:43
